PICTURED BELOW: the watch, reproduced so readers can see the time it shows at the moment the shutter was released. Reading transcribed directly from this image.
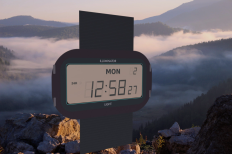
12:58:27
